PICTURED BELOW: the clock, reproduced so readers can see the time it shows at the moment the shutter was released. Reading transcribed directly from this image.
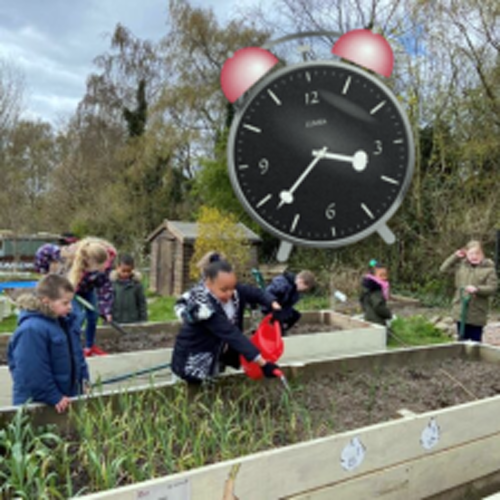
3:38
